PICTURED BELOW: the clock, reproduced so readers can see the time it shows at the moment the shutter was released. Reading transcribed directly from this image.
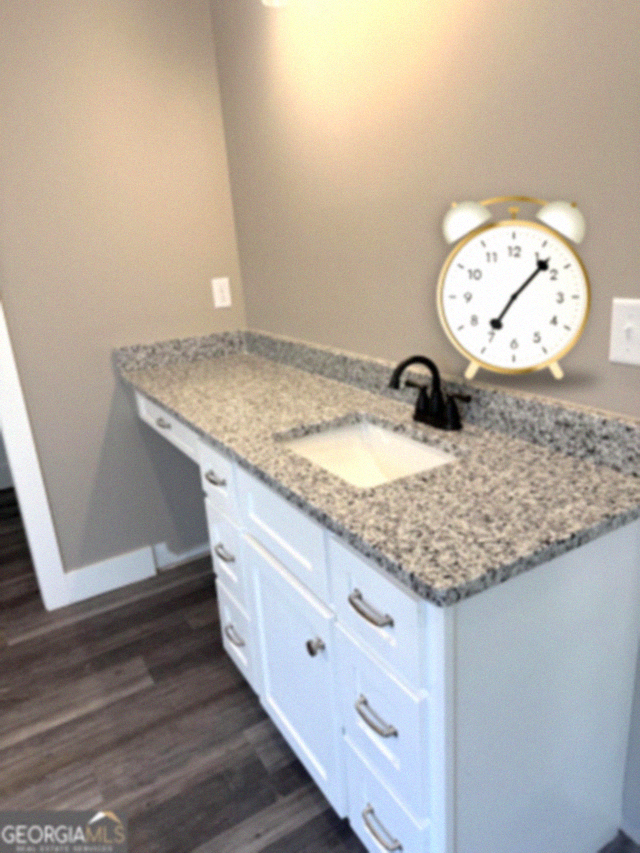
7:07
